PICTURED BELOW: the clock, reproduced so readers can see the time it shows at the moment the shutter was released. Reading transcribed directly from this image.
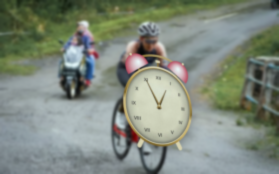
12:55
